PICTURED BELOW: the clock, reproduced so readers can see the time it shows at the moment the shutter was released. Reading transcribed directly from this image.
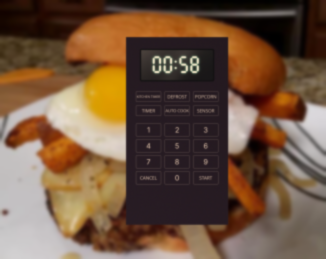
0:58
